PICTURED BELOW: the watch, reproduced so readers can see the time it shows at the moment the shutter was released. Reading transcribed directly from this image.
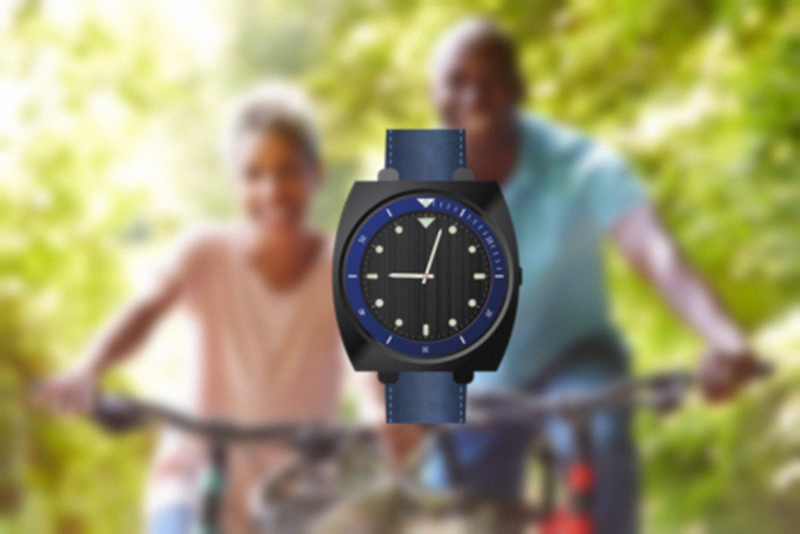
9:03
